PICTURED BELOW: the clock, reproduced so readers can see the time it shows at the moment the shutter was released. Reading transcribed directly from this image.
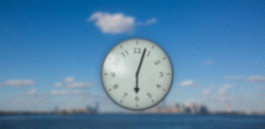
6:03
